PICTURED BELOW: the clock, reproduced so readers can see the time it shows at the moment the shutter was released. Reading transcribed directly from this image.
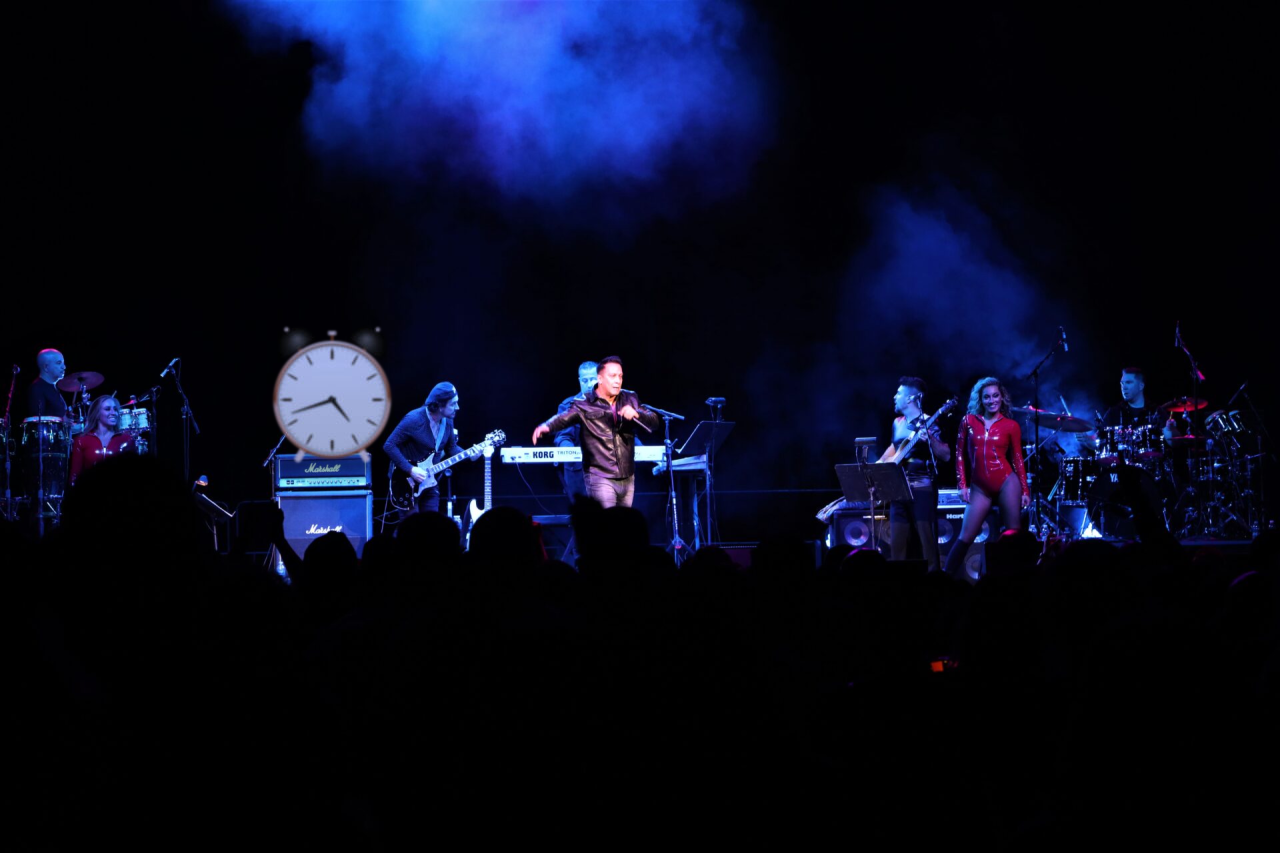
4:42
